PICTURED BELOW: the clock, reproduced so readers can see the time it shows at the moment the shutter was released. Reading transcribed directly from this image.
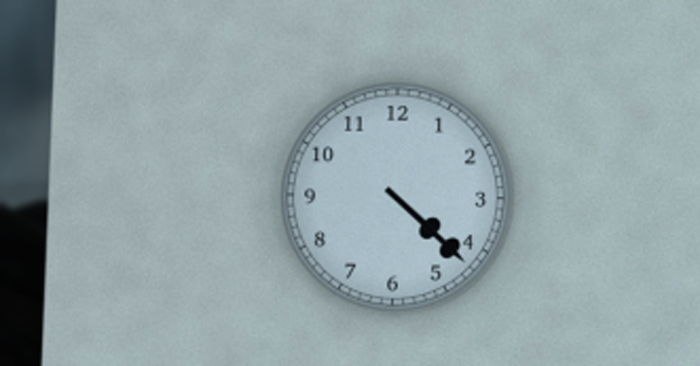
4:22
